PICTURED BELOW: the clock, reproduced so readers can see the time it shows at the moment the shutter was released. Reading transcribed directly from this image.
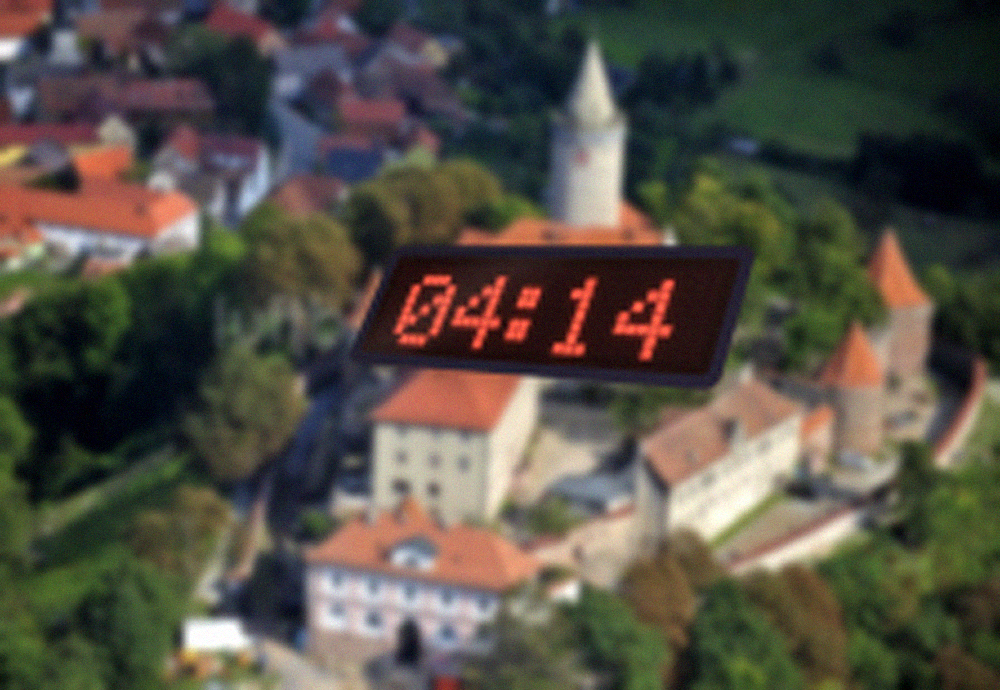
4:14
